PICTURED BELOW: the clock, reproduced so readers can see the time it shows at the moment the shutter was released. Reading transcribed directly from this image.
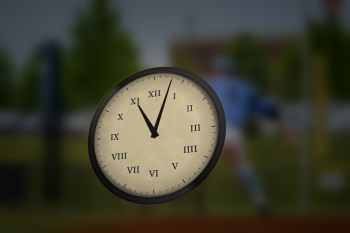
11:03
